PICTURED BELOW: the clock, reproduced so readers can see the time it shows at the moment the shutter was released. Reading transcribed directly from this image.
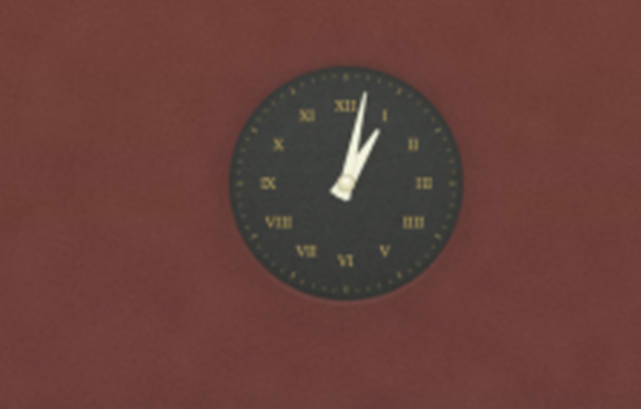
1:02
